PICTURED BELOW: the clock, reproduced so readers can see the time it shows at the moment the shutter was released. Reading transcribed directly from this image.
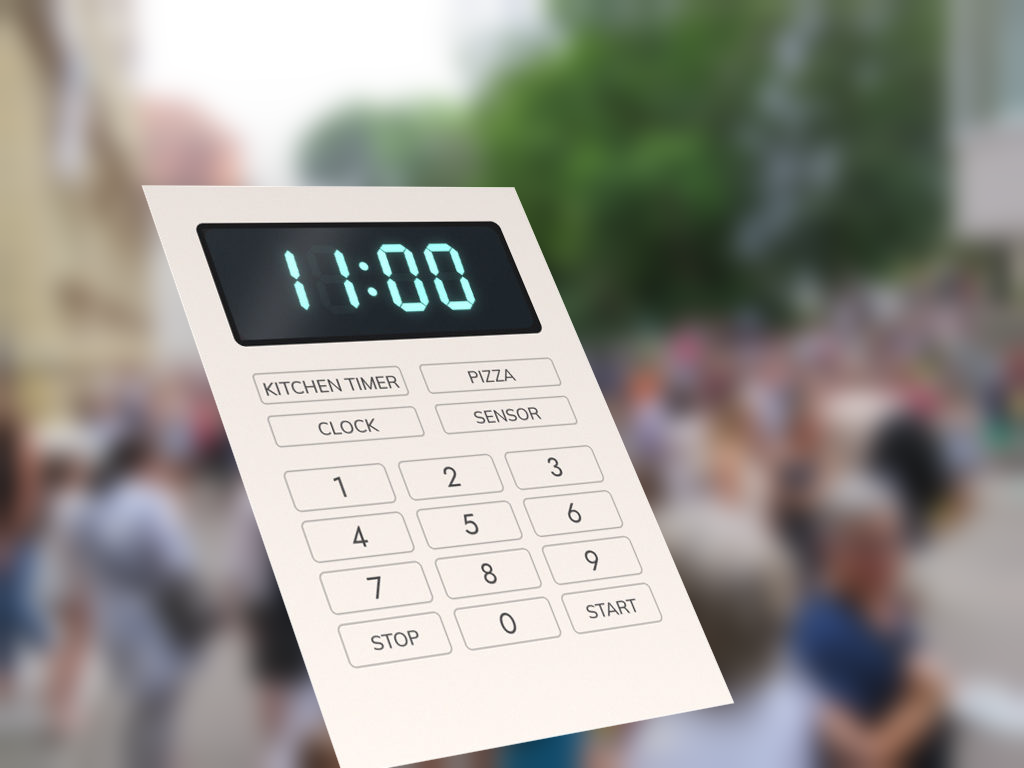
11:00
